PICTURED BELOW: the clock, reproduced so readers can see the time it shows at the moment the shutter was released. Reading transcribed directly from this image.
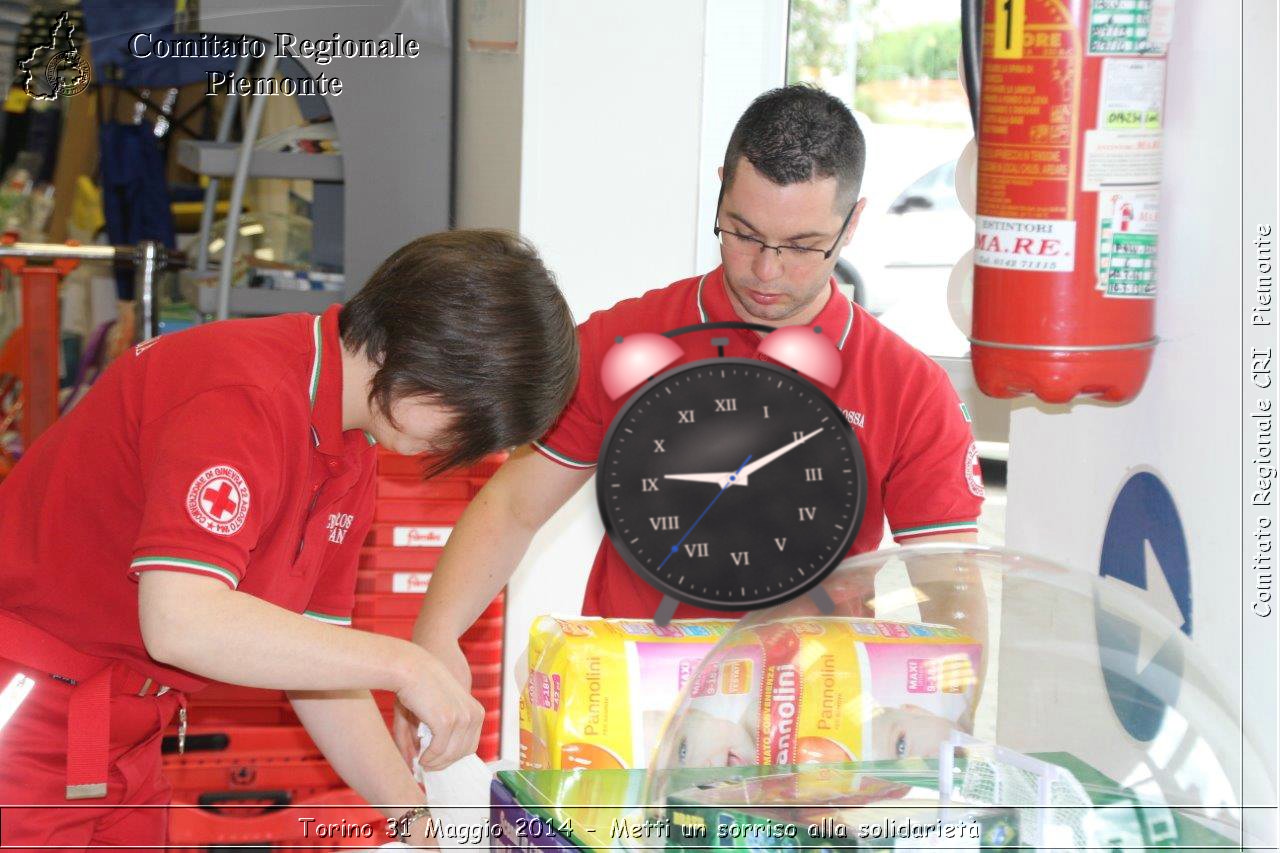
9:10:37
